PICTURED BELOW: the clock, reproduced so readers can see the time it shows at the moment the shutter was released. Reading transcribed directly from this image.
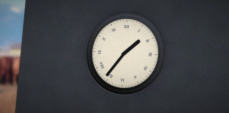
1:36
